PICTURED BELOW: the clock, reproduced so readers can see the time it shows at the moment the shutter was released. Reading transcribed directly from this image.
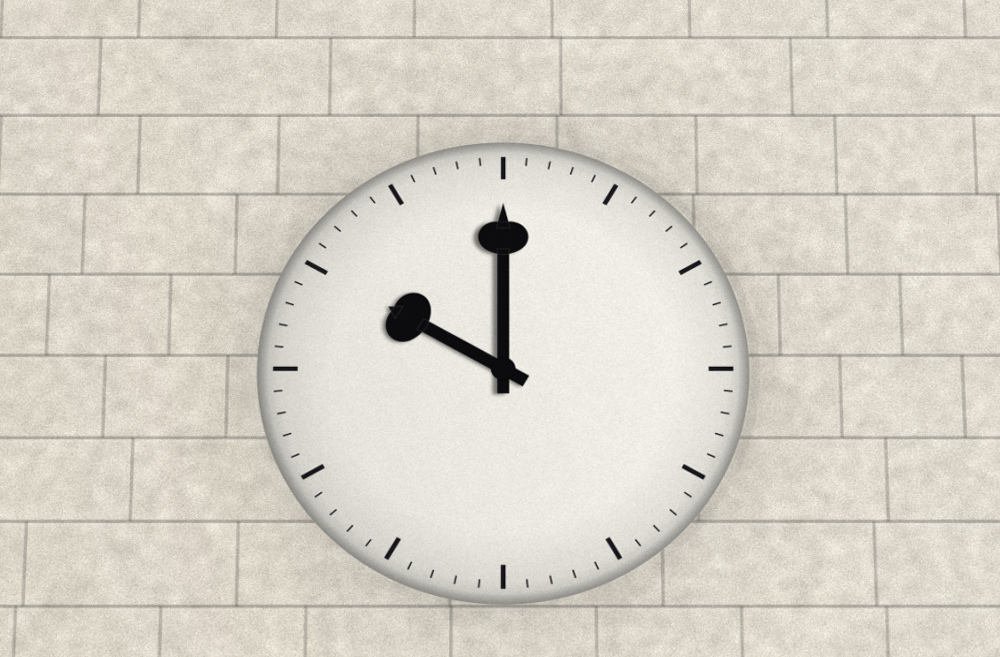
10:00
